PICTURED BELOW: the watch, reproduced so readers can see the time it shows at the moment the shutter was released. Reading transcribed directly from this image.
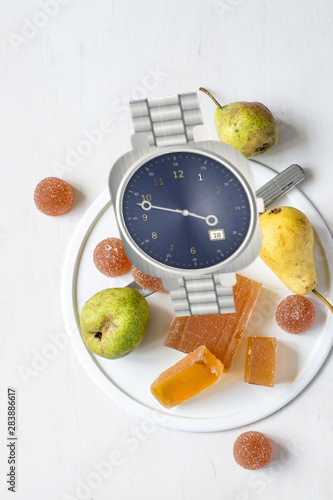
3:48
